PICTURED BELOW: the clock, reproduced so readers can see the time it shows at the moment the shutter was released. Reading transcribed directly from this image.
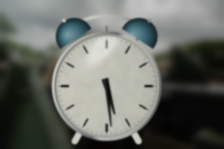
5:29
